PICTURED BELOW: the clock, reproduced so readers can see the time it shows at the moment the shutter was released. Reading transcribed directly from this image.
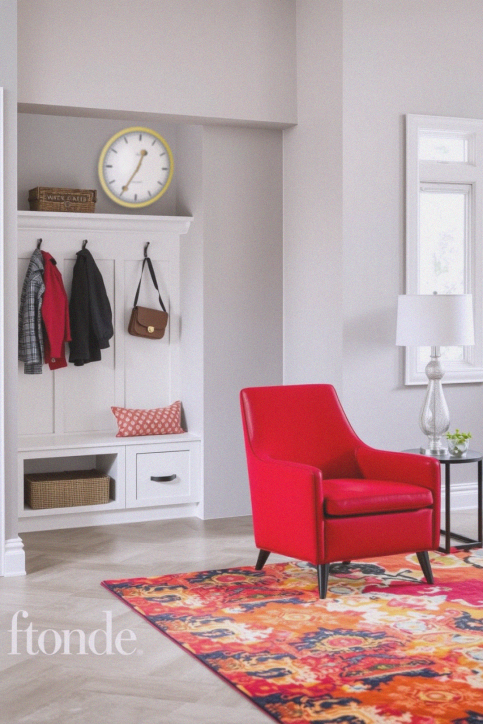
12:35
